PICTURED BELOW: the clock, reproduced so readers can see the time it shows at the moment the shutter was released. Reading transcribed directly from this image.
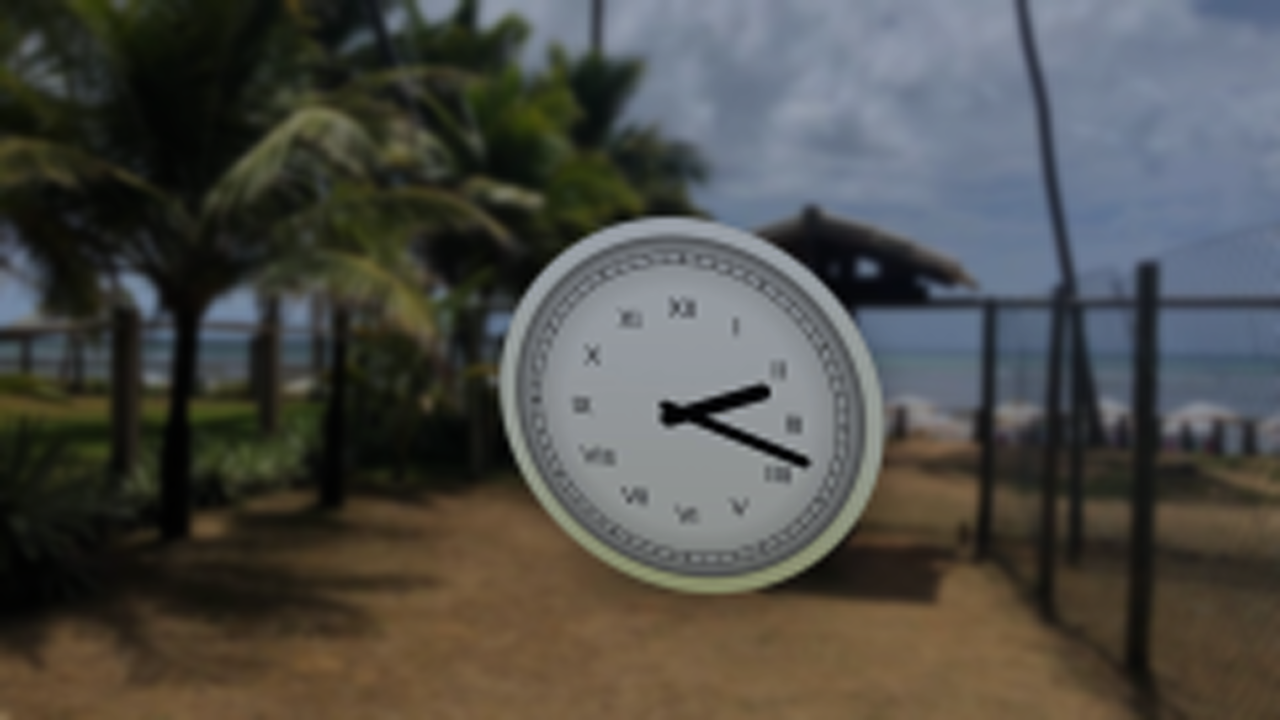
2:18
